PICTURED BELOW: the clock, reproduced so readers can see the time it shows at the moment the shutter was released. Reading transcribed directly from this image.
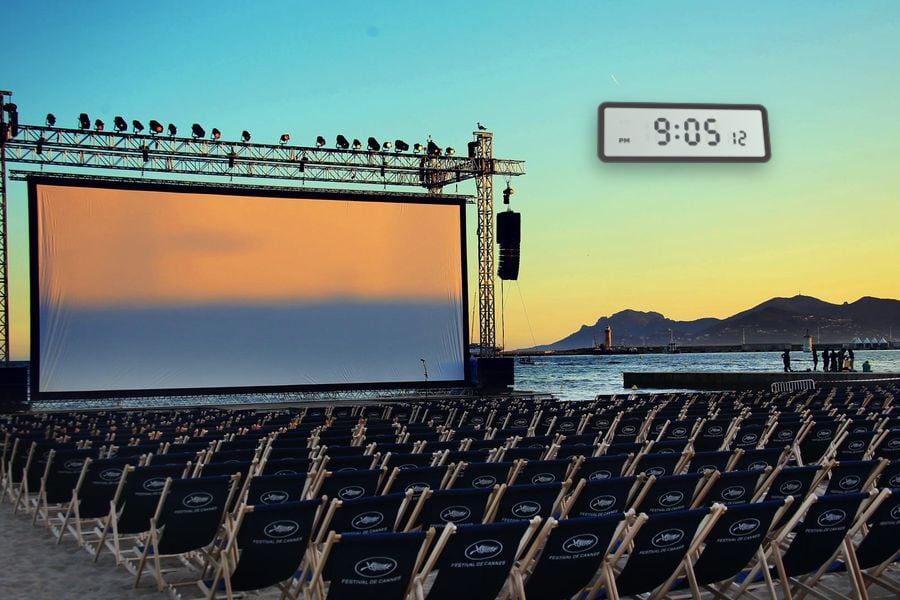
9:05:12
